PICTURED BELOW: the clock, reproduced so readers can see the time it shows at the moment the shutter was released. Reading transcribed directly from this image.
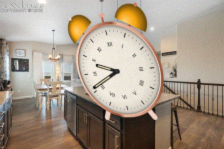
9:41
